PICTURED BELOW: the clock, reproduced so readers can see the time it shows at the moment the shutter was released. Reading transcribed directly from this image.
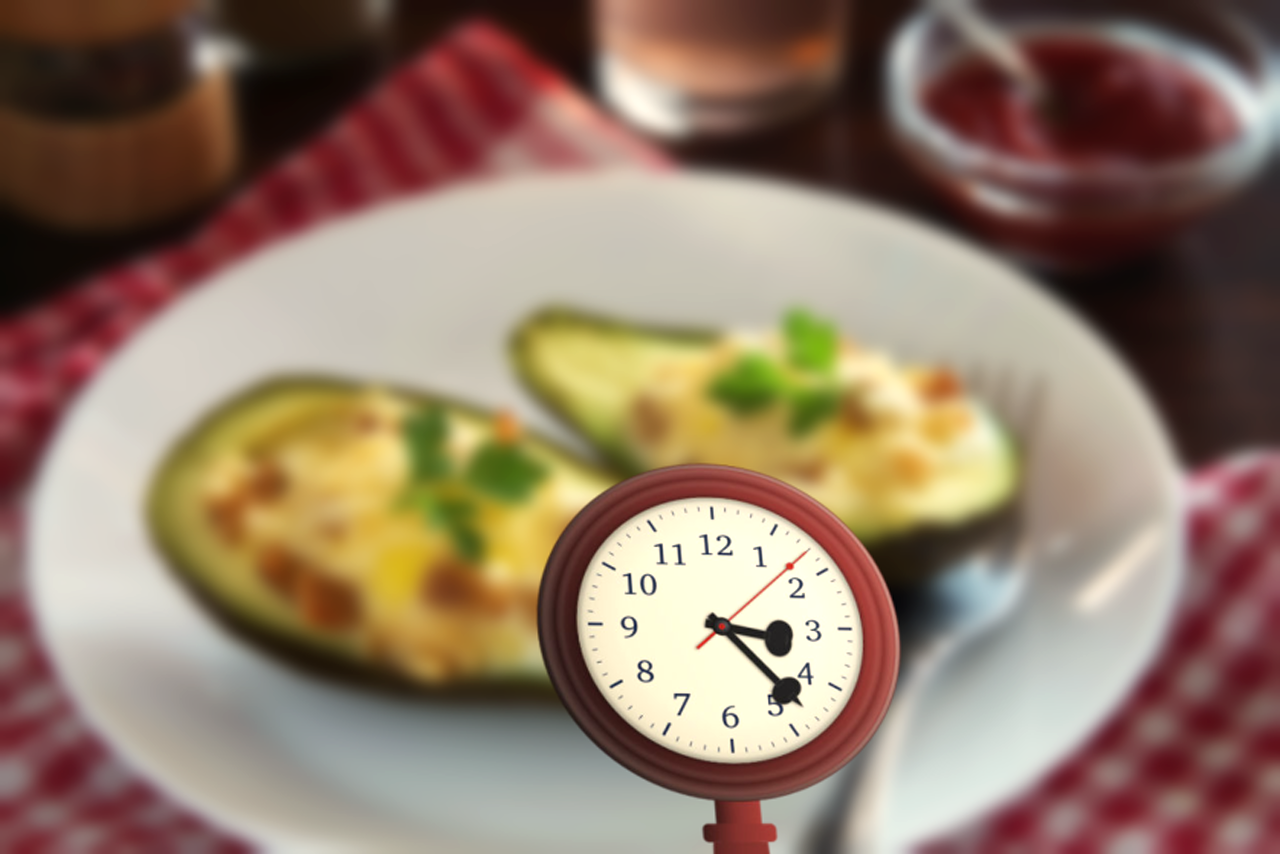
3:23:08
